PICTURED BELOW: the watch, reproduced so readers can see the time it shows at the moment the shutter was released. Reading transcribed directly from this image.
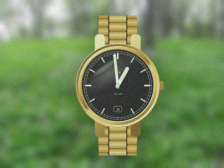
12:59
